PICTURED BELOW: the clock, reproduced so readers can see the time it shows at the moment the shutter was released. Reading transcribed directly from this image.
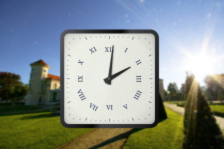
2:01
